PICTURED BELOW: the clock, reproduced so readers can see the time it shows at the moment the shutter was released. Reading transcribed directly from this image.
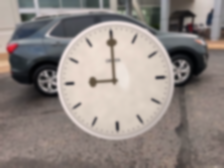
9:00
